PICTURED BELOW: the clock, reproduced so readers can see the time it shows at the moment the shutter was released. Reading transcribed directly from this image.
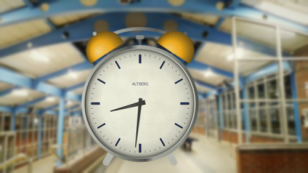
8:31
